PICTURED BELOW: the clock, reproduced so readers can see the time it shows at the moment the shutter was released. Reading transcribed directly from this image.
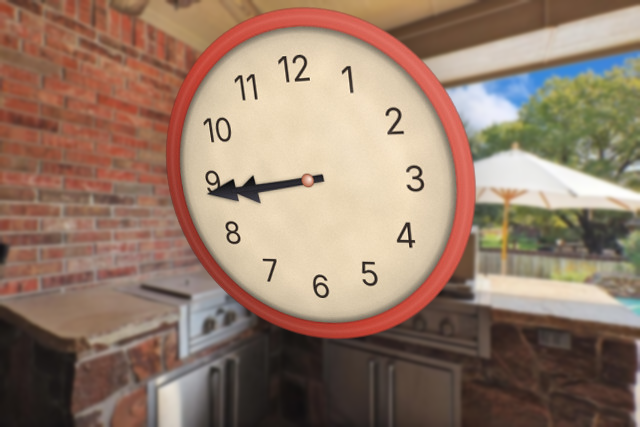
8:44
